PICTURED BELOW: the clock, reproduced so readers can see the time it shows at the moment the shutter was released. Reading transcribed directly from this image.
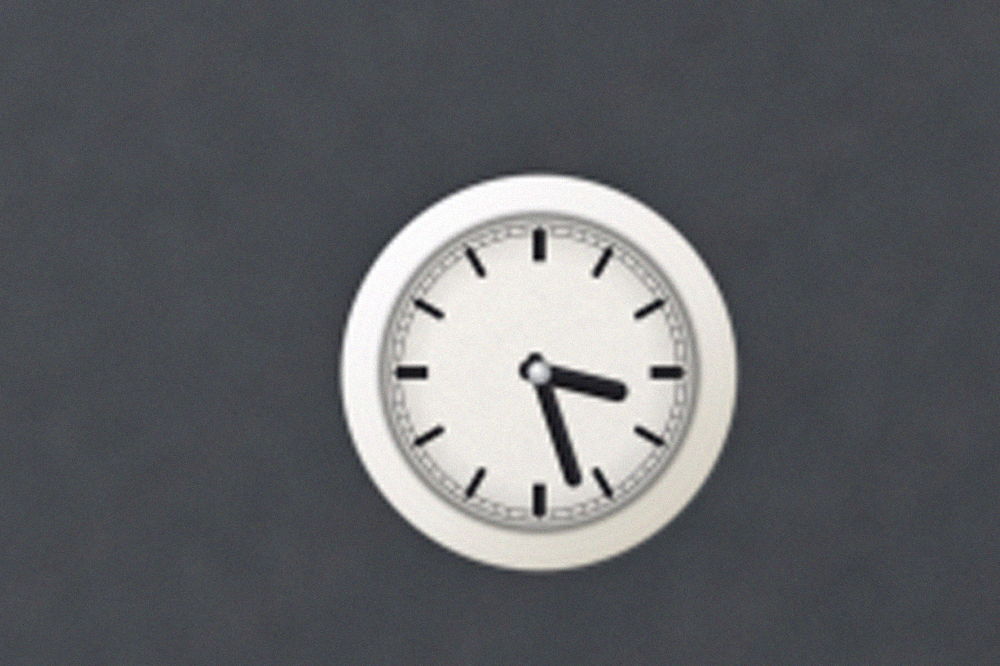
3:27
